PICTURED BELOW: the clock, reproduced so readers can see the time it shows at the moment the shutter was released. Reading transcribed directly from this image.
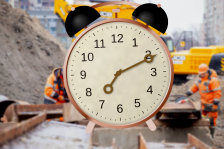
7:11
